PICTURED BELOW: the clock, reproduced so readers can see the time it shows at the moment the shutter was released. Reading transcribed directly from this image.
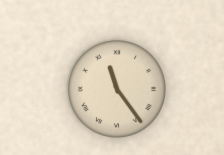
11:24
